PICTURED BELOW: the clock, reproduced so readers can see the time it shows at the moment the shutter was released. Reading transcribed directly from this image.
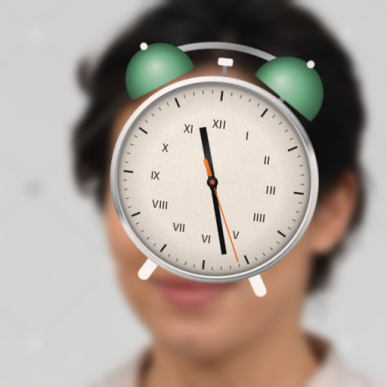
11:27:26
